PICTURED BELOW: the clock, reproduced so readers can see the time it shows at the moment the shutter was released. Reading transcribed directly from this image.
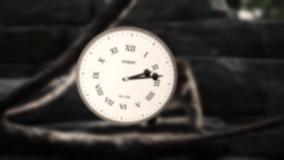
2:13
